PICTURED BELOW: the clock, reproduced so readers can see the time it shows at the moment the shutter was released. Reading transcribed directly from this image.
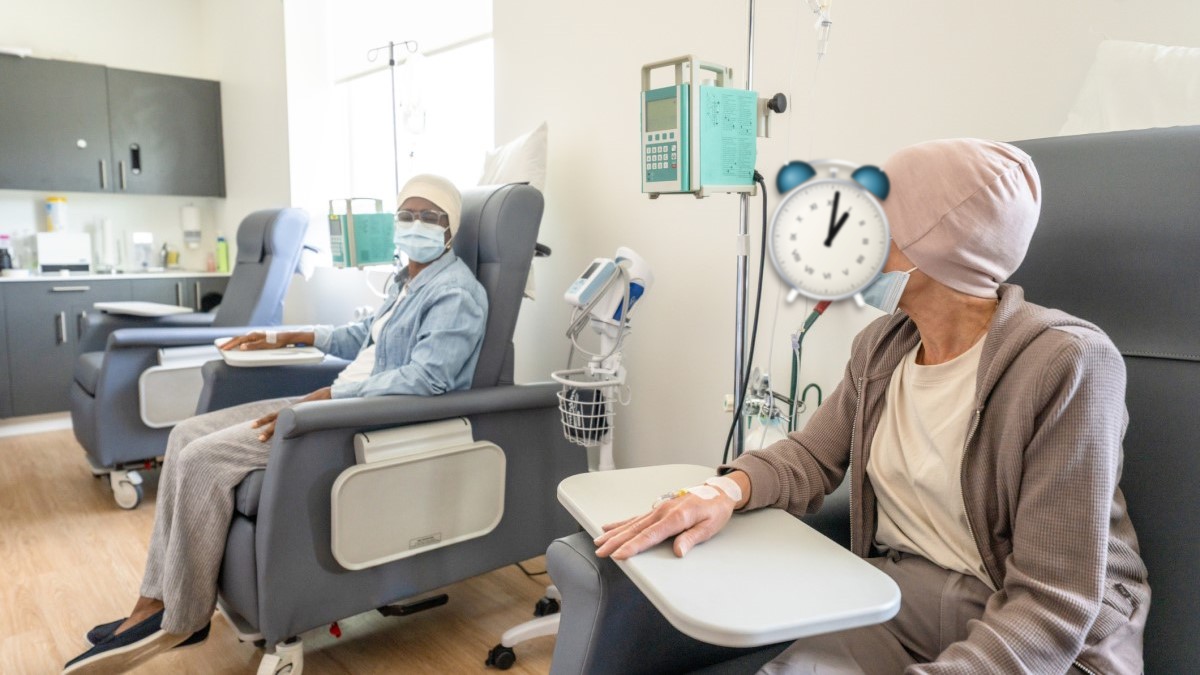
1:01
